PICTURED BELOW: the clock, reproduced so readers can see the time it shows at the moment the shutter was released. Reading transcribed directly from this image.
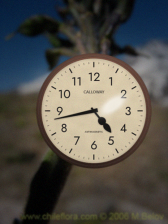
4:43
